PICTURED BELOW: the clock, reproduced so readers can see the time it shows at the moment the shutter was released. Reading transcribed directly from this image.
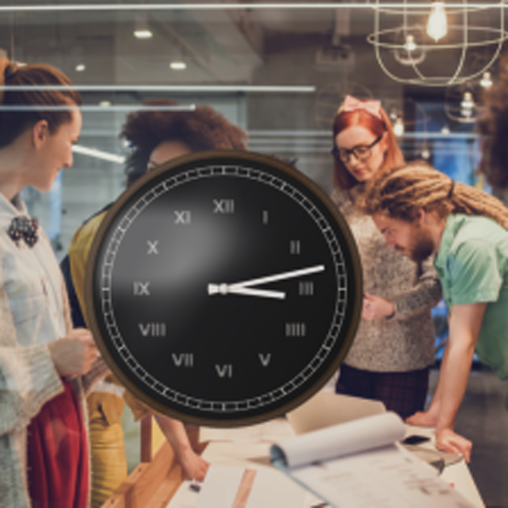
3:13
